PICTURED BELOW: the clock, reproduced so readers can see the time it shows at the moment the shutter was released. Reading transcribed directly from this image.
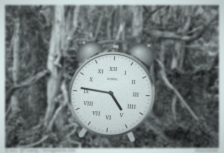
4:46
